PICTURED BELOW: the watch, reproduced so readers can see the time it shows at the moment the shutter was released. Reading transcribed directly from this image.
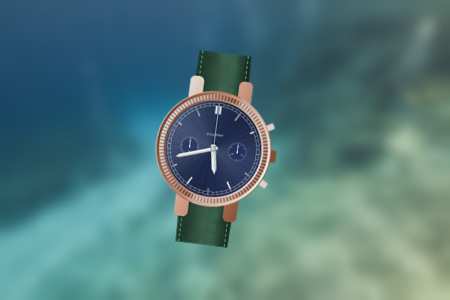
5:42
